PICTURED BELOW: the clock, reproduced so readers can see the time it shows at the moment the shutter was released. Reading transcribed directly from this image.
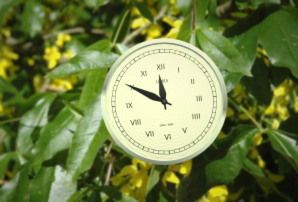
11:50
